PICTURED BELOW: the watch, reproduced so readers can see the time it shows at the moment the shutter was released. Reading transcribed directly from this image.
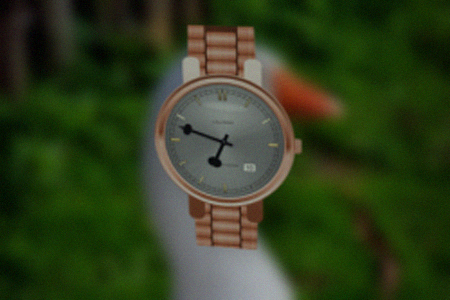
6:48
